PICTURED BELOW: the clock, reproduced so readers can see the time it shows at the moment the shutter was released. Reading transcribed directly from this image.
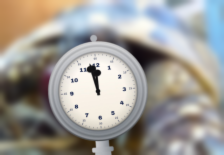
11:58
